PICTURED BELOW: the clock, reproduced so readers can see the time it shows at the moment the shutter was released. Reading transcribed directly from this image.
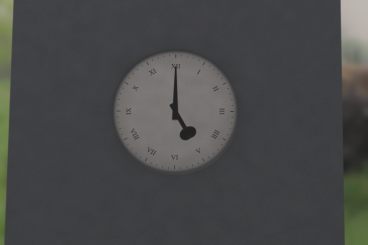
5:00
